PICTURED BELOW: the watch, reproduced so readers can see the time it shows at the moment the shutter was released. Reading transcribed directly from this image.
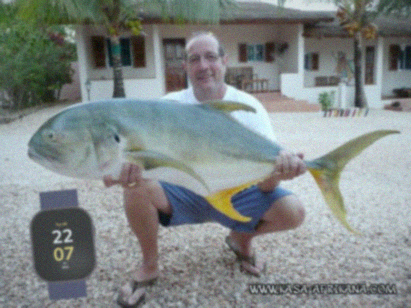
22:07
